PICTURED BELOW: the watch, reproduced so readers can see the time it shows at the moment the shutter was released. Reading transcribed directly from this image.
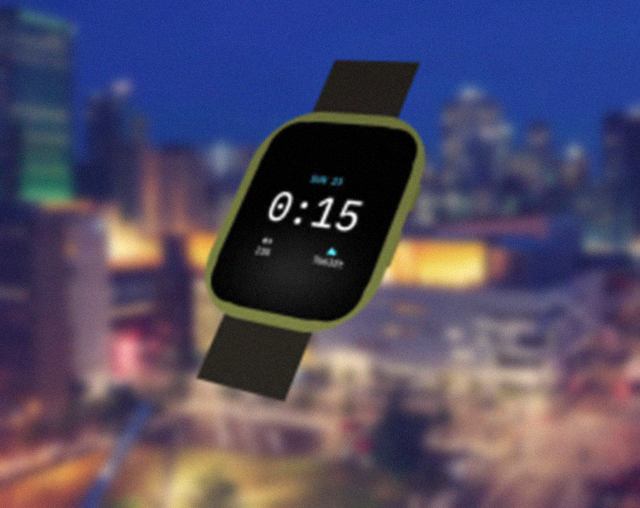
0:15
